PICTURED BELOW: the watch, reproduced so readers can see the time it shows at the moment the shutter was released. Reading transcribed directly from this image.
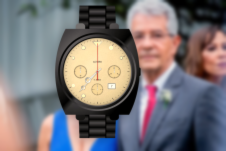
7:37
